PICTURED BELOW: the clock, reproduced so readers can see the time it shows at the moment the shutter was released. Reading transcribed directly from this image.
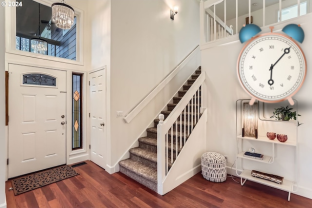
6:07
